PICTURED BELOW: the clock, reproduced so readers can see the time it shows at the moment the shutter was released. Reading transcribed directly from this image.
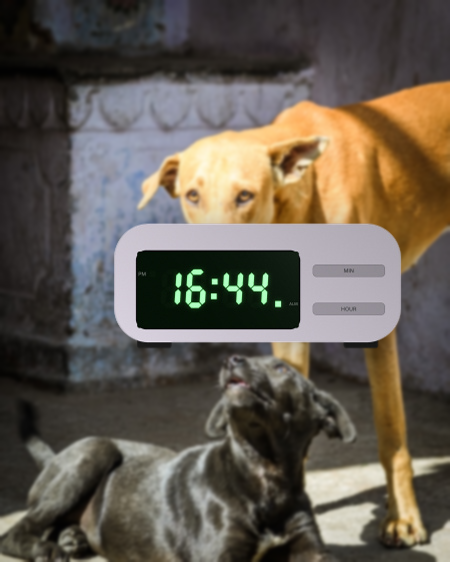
16:44
